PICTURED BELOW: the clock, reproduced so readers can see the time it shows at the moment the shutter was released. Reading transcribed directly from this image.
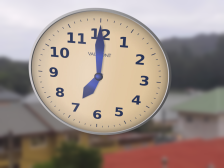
7:00
